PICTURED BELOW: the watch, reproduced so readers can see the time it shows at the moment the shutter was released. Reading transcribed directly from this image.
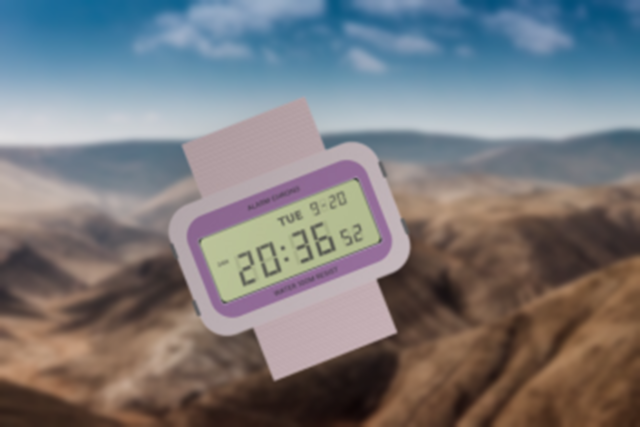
20:36:52
